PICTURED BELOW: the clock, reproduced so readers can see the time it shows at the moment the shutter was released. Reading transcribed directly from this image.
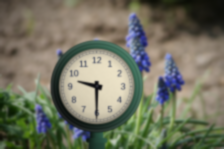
9:30
